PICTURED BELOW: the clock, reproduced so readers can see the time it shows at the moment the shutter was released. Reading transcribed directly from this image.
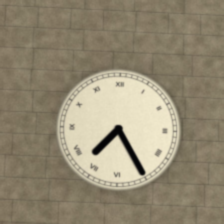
7:25
